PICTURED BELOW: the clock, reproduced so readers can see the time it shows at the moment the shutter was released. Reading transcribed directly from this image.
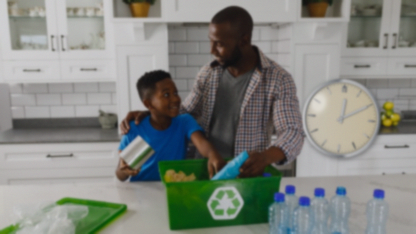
12:10
